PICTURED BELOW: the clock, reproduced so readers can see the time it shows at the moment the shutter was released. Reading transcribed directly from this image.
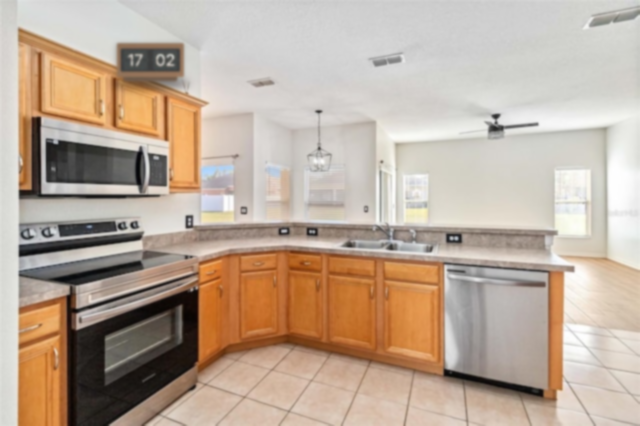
17:02
